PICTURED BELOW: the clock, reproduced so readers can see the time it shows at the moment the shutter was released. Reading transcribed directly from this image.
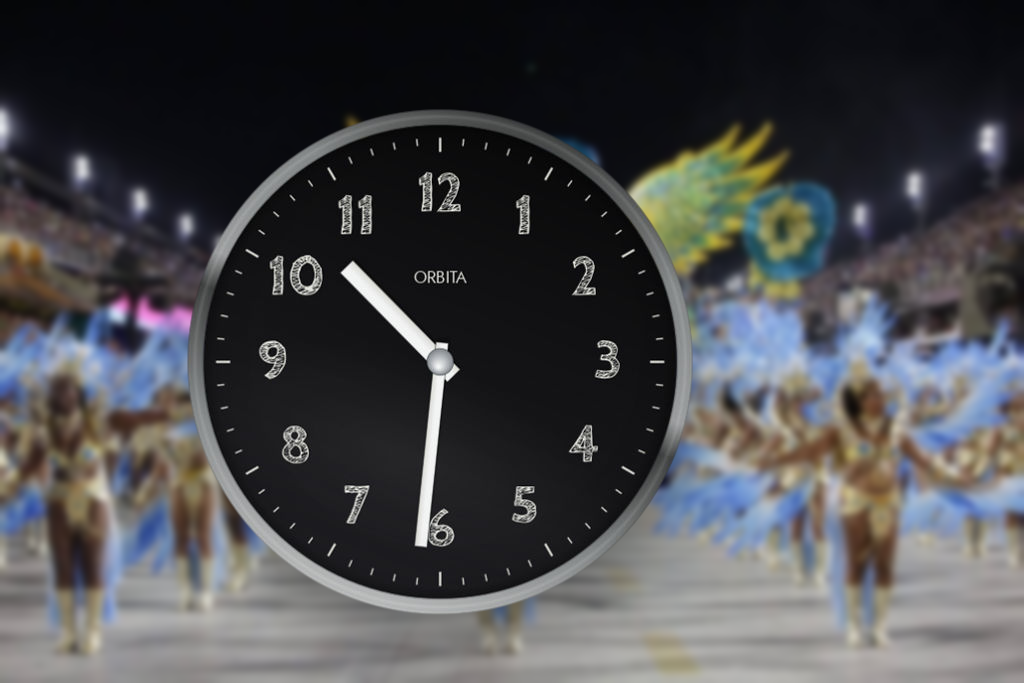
10:31
